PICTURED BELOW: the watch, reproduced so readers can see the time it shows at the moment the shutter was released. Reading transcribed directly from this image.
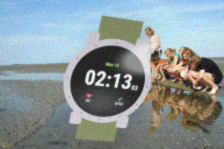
2:13
